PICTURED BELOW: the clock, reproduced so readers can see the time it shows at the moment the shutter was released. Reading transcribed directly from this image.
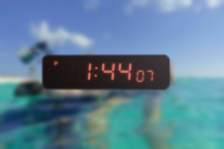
1:44:07
